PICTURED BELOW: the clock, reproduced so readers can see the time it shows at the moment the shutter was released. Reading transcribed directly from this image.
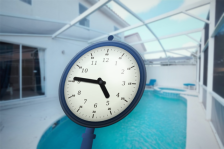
4:46
